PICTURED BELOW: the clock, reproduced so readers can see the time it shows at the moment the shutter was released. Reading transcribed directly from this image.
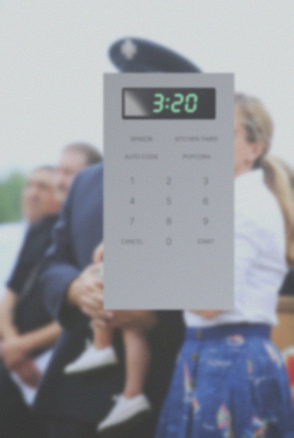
3:20
